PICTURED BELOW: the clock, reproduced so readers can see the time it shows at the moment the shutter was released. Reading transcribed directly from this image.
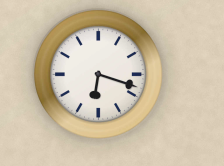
6:18
